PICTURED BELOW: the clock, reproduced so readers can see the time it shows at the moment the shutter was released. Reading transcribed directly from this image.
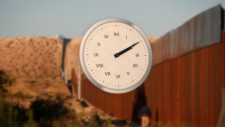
2:10
